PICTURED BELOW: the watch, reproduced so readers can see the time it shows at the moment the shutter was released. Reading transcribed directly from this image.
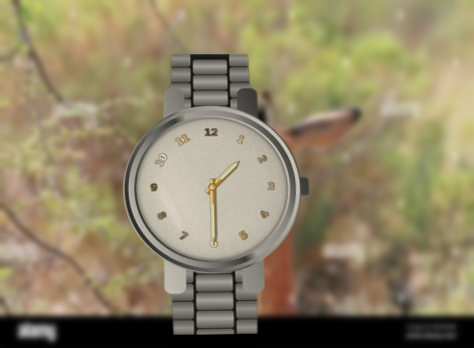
1:30
